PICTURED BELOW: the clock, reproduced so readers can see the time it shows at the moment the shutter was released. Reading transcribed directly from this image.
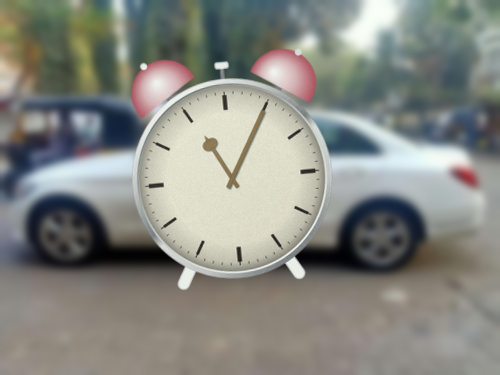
11:05
